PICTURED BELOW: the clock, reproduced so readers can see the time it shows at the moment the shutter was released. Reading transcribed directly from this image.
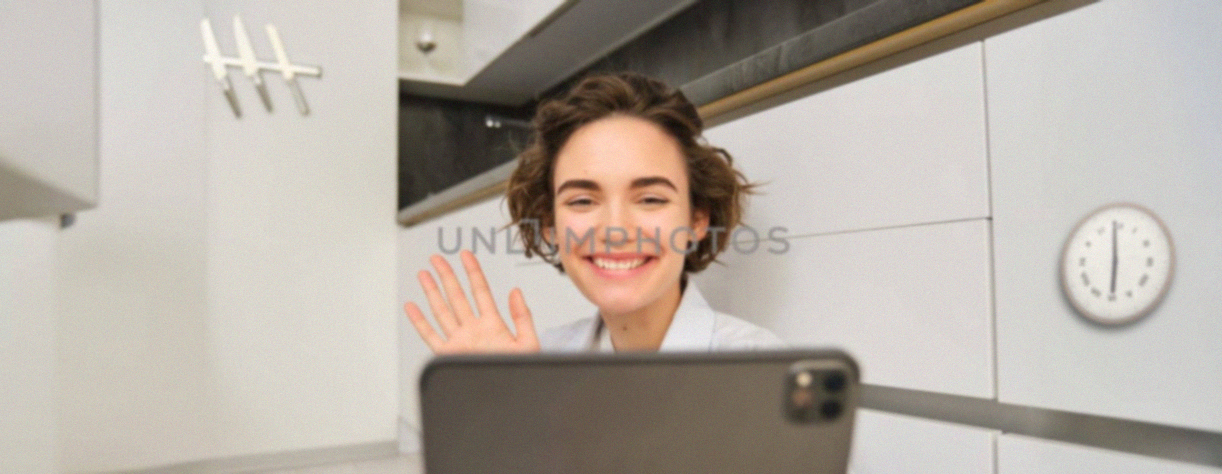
5:59
